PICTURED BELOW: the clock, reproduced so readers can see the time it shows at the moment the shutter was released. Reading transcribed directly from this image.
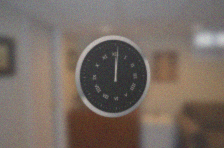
12:01
